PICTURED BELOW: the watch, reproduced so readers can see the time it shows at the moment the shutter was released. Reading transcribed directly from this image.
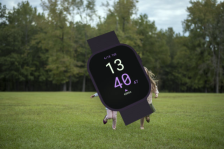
13:40
